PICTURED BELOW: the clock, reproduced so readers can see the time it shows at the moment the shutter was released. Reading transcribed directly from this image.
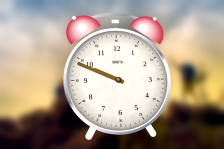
9:49
